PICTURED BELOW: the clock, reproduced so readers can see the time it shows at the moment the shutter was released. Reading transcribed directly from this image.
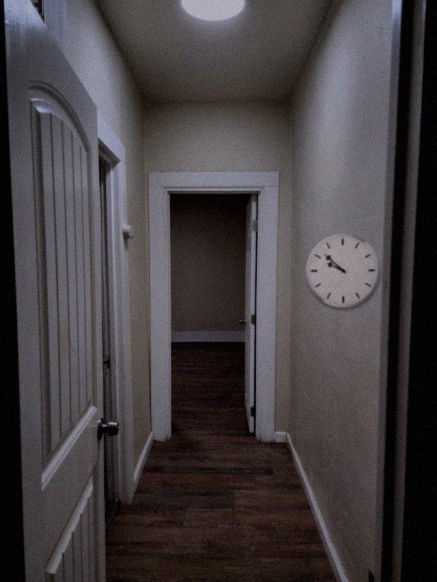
9:52
